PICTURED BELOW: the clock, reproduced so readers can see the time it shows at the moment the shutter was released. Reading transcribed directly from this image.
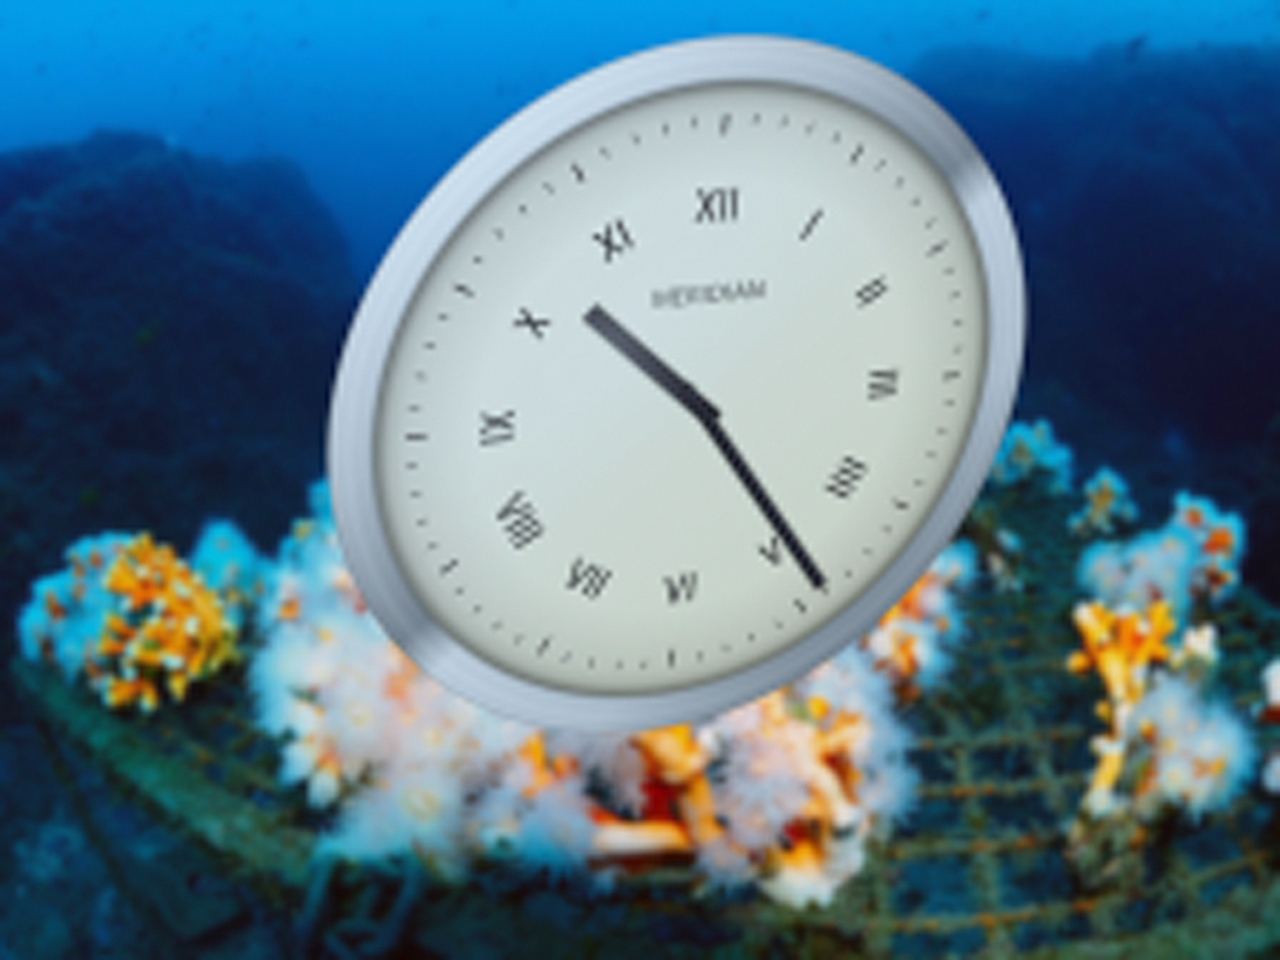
10:24
